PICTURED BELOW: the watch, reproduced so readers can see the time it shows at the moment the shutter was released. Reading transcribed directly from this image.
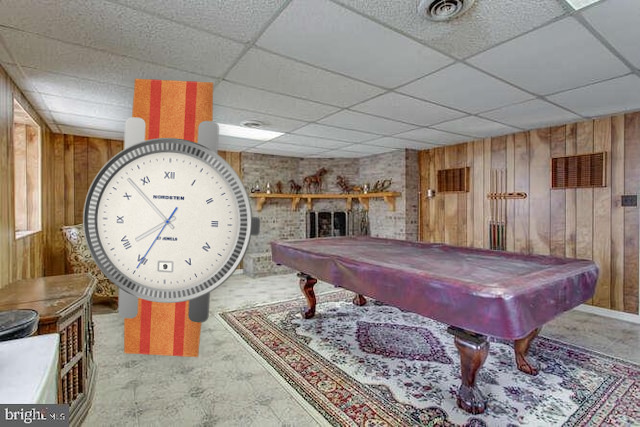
7:52:35
